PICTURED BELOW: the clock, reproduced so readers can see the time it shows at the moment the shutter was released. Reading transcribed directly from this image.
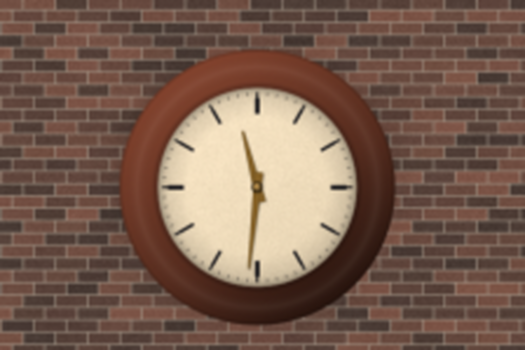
11:31
